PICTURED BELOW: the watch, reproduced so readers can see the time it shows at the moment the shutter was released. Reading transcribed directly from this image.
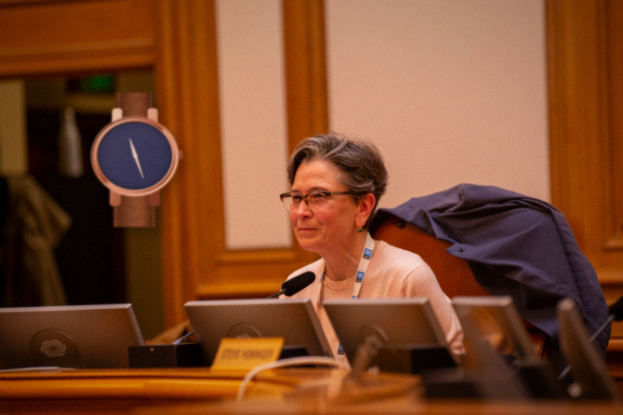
11:27
